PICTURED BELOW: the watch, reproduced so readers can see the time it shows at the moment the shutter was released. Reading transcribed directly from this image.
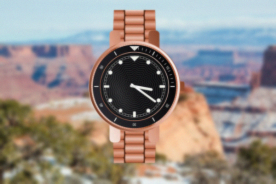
3:21
